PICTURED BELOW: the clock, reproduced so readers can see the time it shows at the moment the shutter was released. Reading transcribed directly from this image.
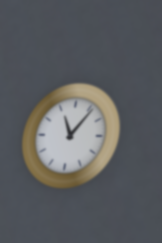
11:06
